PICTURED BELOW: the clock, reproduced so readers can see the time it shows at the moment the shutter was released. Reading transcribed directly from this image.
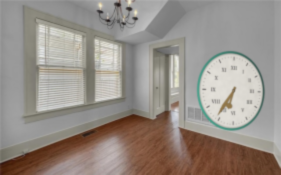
6:36
